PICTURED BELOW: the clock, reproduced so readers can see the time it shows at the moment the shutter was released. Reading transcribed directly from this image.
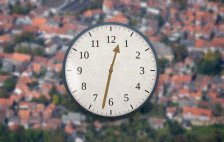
12:32
